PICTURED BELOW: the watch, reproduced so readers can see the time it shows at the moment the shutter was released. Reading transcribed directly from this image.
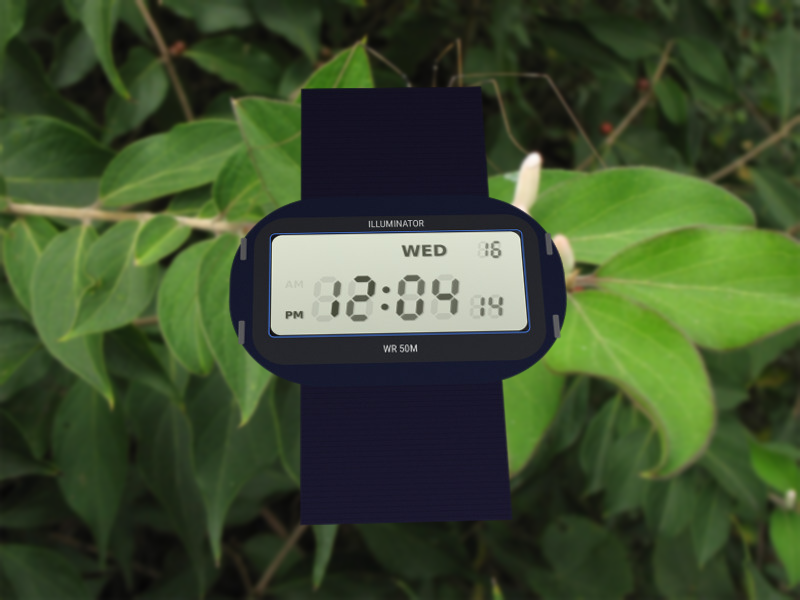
12:04:14
